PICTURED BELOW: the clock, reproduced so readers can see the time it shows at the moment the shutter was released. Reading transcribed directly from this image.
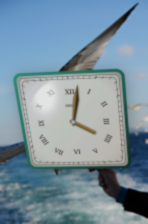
4:02
